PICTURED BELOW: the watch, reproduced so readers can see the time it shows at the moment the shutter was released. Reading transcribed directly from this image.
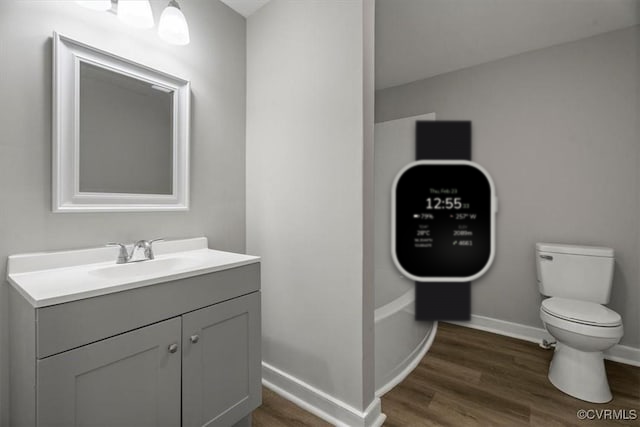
12:55
